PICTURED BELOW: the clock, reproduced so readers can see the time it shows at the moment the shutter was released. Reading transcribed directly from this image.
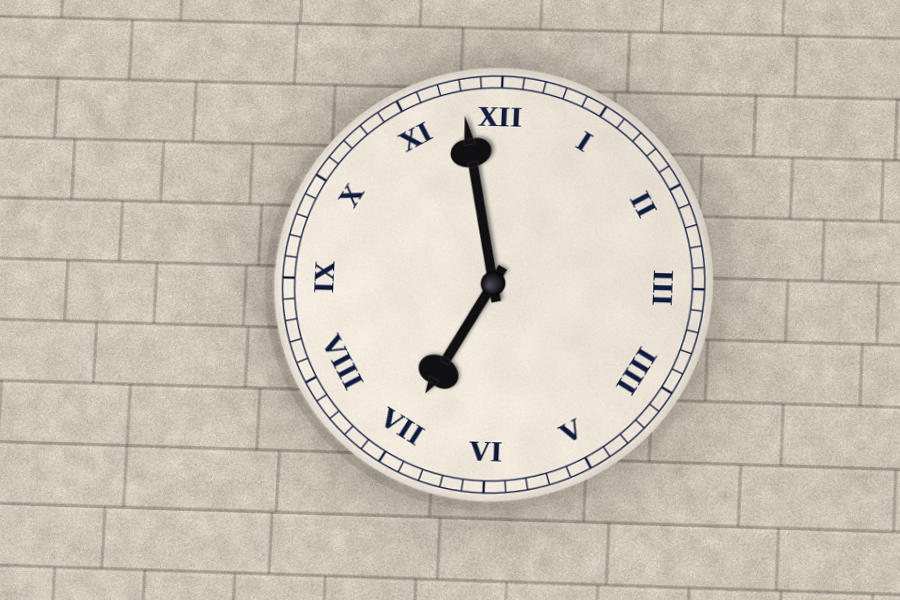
6:58
